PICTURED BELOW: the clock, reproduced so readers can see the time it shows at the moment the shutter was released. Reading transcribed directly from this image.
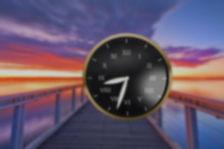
8:33
